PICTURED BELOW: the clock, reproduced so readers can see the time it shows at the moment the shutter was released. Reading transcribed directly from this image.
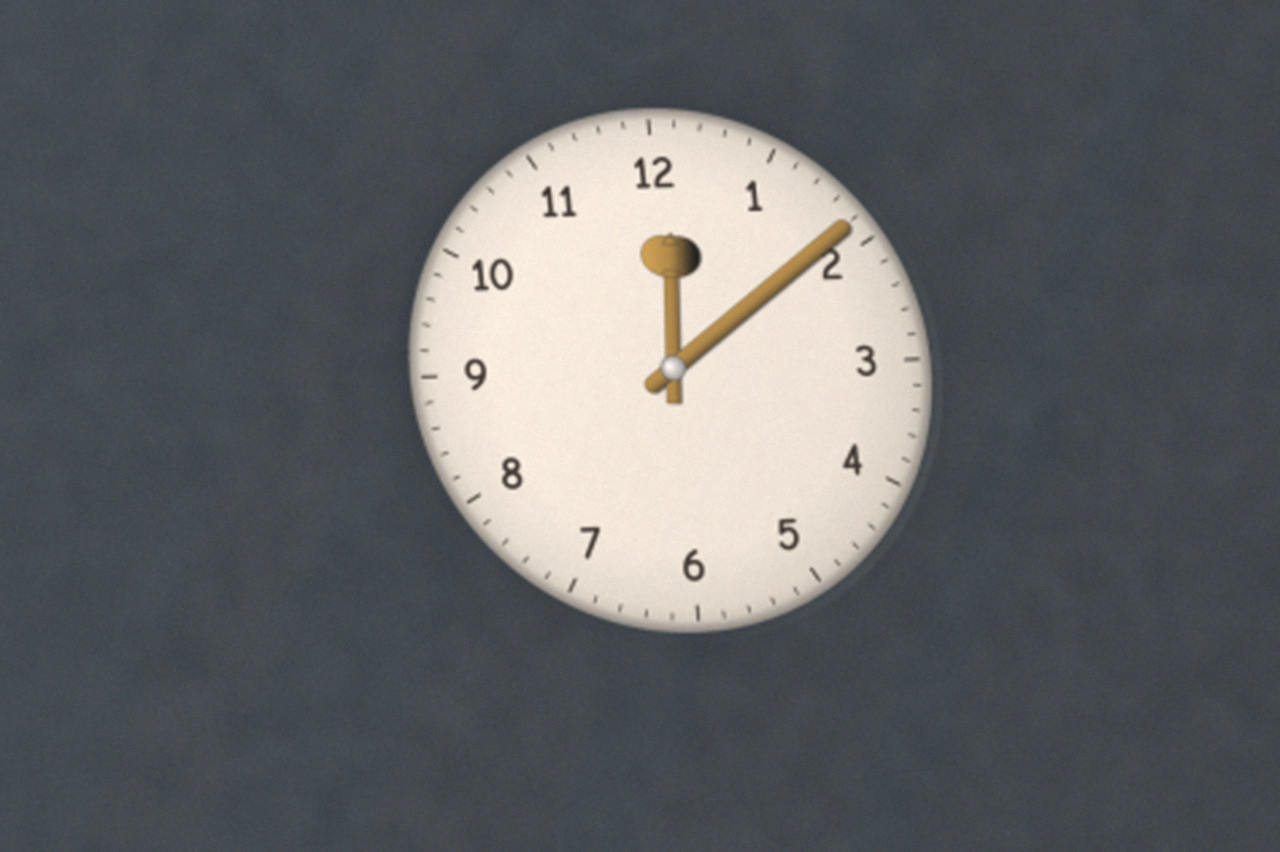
12:09
